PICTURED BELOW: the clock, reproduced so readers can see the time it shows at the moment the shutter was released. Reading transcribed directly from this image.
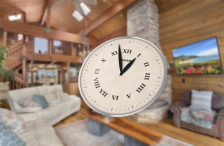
12:57
